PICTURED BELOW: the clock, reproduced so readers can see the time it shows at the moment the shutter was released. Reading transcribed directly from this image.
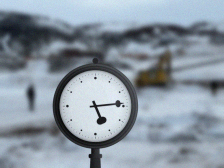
5:14
